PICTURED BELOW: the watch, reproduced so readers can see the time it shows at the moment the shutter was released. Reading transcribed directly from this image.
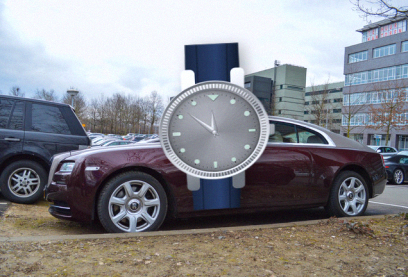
11:52
